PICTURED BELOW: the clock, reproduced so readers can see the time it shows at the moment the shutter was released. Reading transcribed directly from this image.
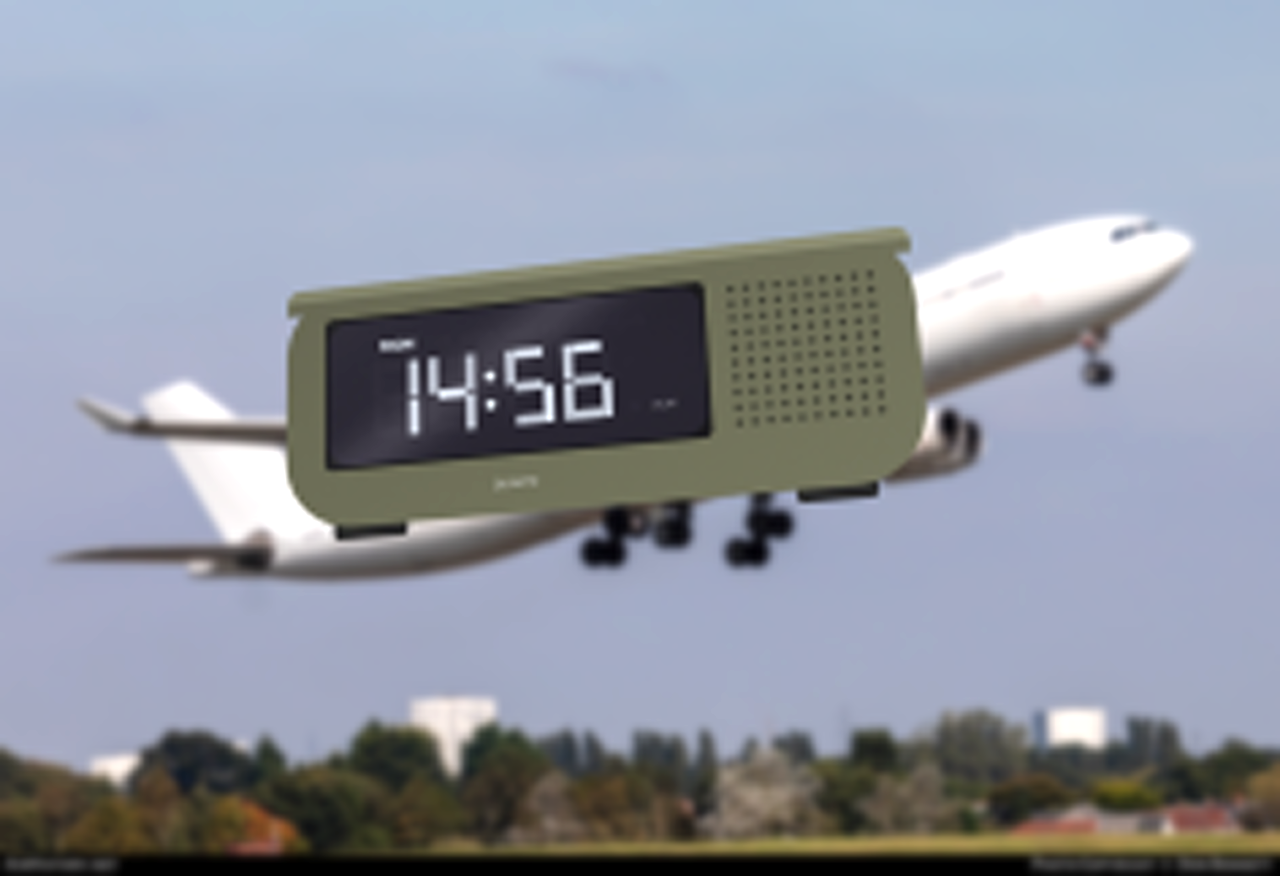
14:56
